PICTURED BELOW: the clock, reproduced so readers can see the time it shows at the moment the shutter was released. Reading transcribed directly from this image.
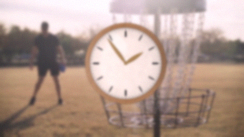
1:54
